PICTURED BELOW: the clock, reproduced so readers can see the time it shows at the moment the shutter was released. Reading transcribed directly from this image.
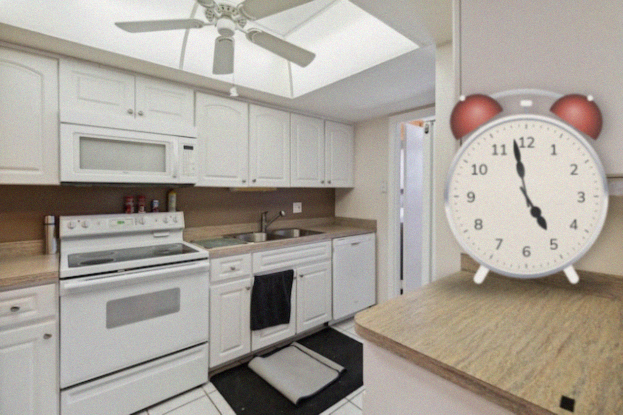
4:58
